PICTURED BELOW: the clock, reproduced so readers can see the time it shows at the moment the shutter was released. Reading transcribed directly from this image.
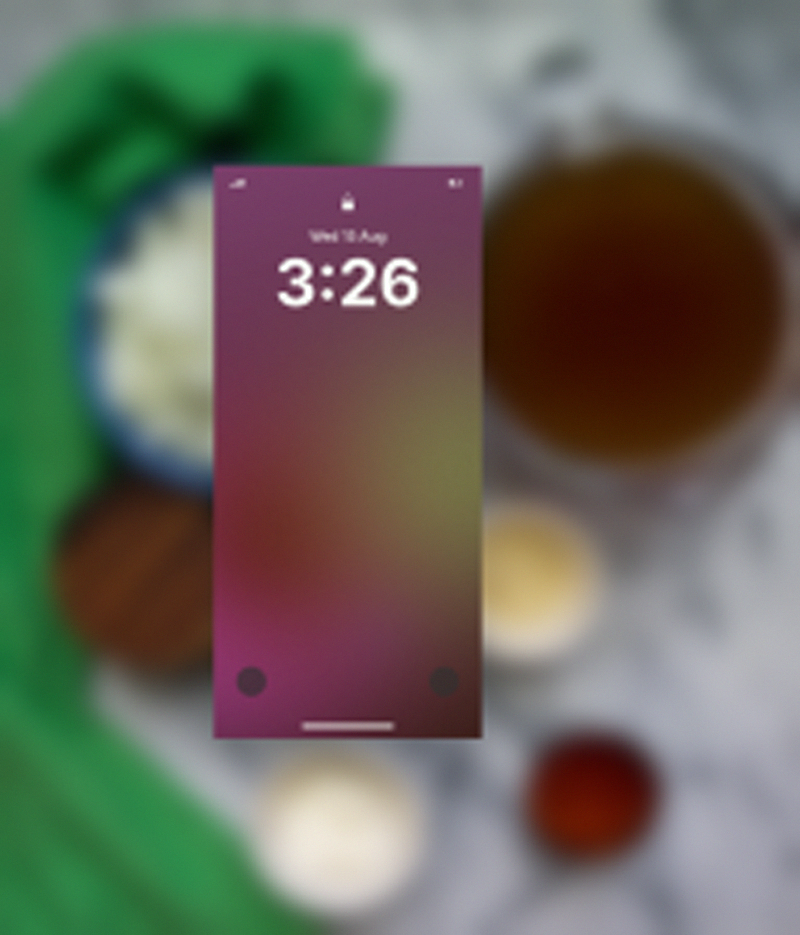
3:26
